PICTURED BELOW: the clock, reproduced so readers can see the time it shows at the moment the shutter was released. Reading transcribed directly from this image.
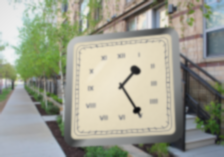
1:25
